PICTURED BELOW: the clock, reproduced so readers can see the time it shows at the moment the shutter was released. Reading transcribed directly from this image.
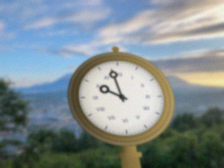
9:58
